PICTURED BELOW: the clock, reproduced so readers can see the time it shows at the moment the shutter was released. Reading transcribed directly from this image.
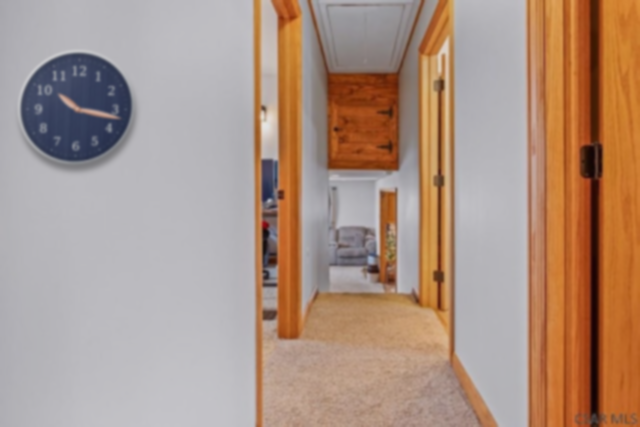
10:17
